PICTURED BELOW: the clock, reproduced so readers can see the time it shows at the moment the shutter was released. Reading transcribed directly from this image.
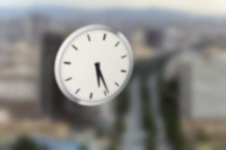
5:24
